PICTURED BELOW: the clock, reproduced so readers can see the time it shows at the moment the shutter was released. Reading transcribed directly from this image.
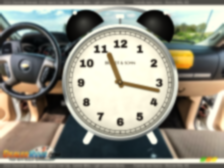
11:17
